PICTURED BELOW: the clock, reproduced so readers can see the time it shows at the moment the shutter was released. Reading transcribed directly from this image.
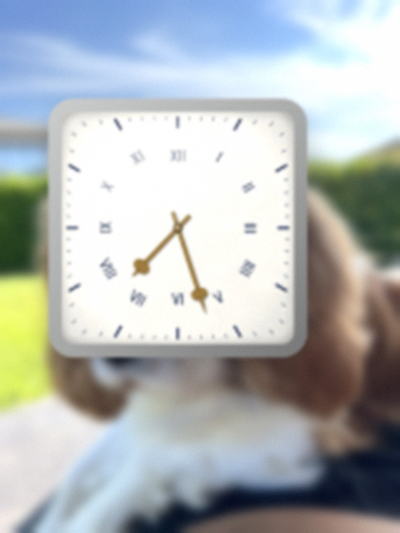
7:27
